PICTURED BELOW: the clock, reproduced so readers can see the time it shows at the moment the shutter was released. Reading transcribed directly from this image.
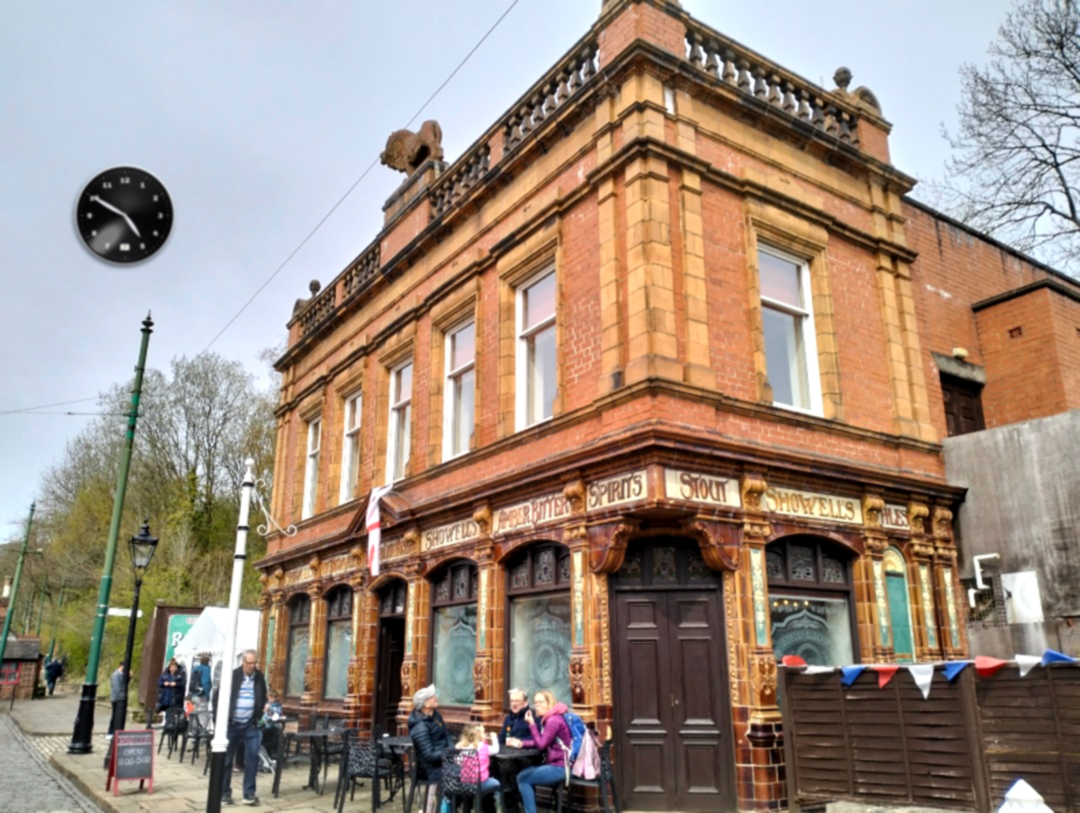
4:50
